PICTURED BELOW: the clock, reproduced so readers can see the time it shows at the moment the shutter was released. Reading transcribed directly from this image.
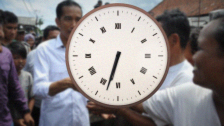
6:33
